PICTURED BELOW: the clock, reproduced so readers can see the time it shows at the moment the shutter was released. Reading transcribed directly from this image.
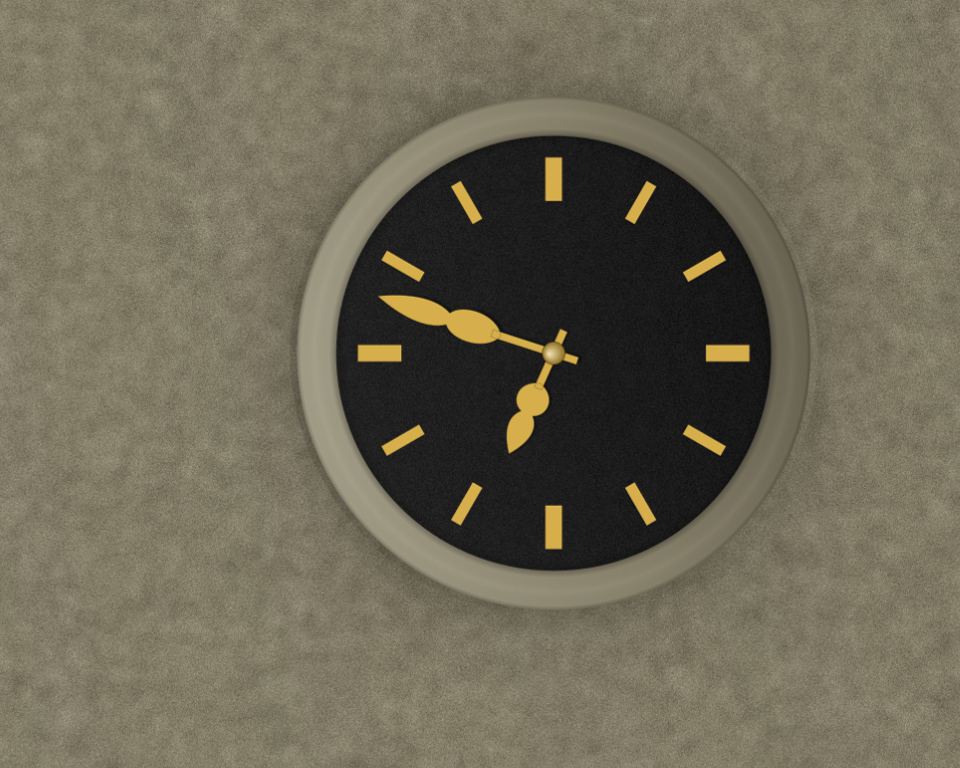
6:48
